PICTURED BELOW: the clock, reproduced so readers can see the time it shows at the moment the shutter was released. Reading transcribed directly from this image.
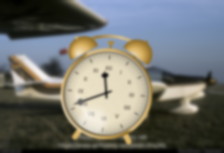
11:41
